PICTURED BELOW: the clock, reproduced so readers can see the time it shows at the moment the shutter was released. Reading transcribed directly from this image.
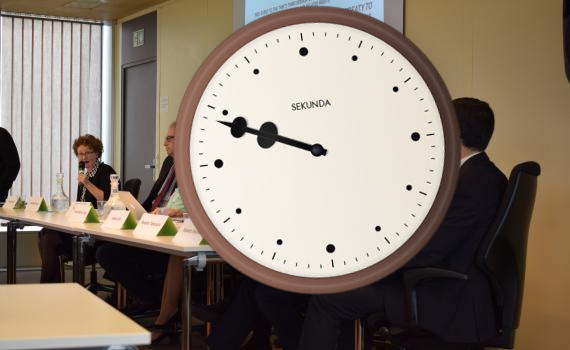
9:49
